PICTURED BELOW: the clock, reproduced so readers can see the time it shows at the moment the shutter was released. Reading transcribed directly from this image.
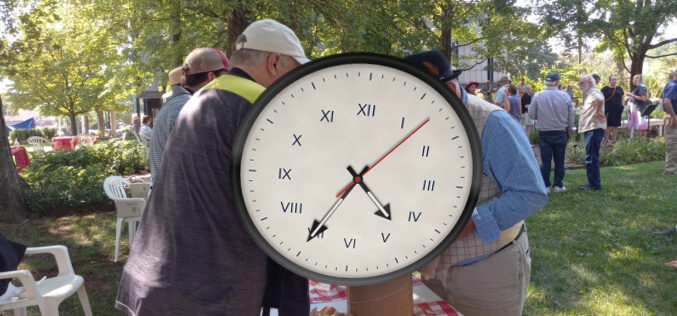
4:35:07
